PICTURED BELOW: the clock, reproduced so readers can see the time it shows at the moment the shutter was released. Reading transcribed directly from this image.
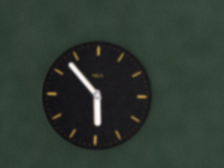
5:53
